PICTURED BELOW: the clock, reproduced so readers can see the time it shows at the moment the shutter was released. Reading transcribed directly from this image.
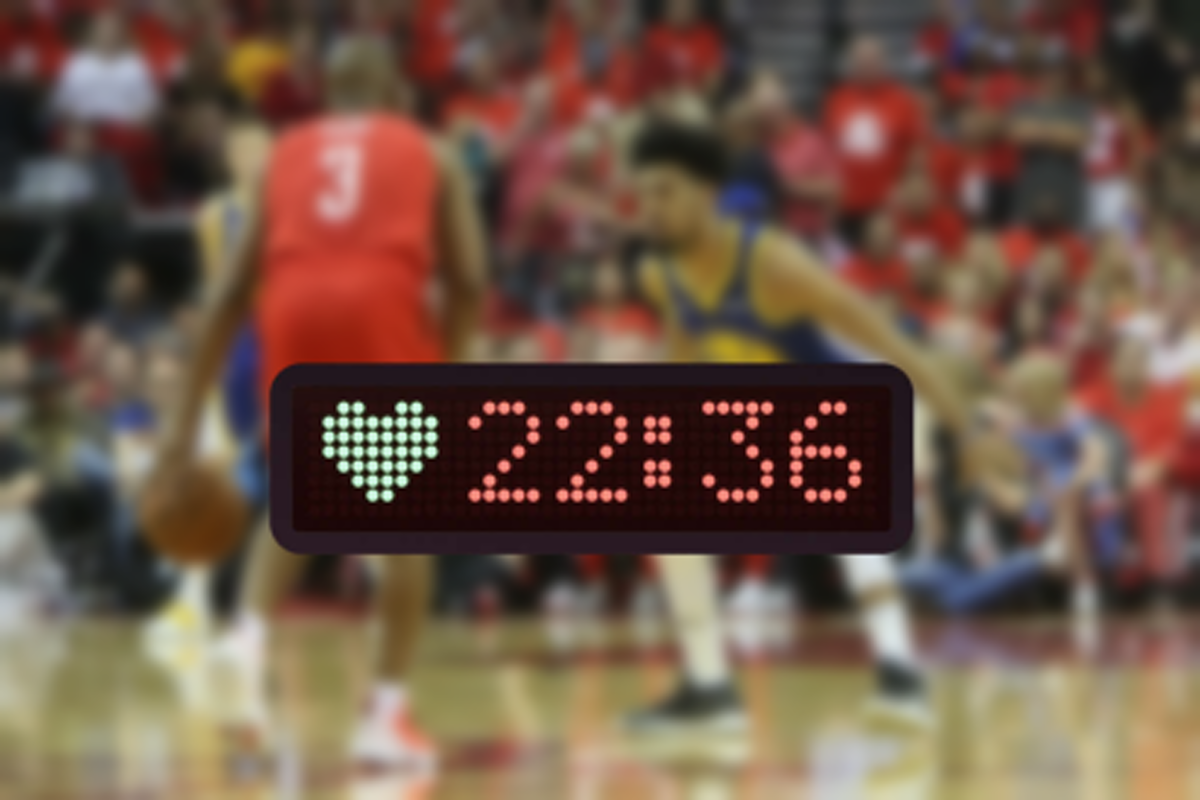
22:36
